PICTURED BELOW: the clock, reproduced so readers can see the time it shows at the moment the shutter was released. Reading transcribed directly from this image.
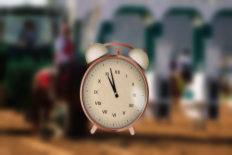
10:57
